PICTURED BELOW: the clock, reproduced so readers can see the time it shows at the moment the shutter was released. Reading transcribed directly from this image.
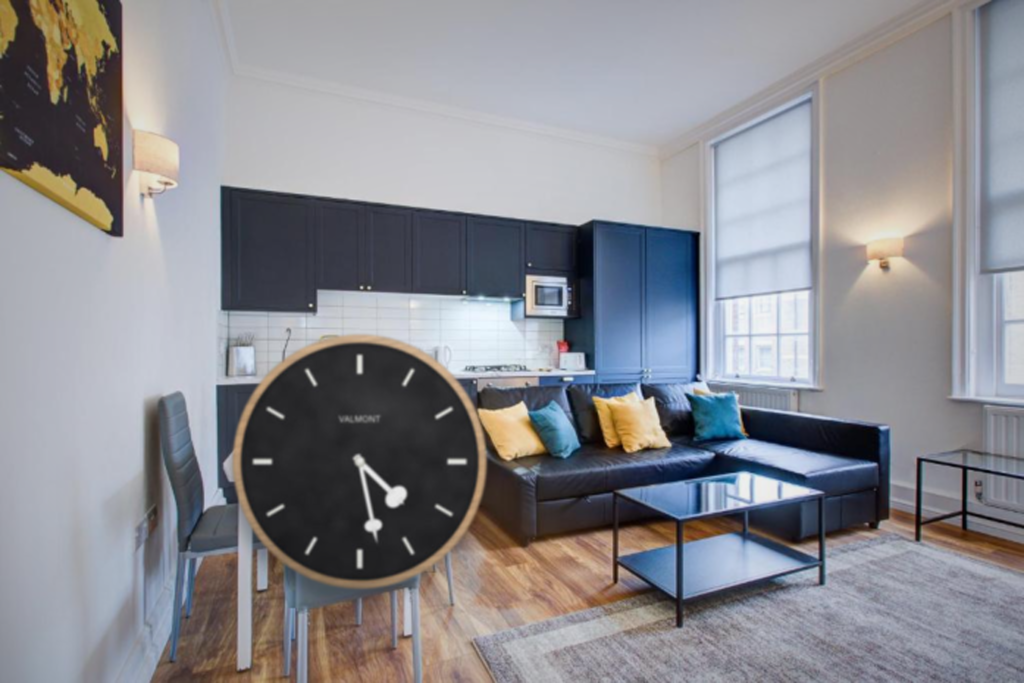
4:28
